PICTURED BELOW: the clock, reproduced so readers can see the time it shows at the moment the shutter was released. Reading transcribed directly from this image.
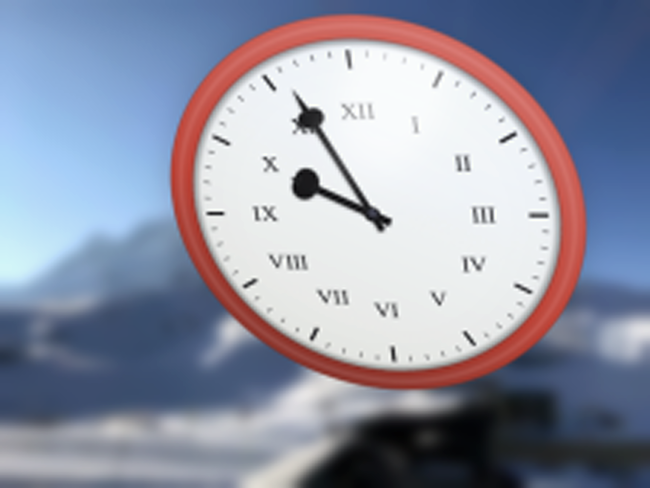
9:56
